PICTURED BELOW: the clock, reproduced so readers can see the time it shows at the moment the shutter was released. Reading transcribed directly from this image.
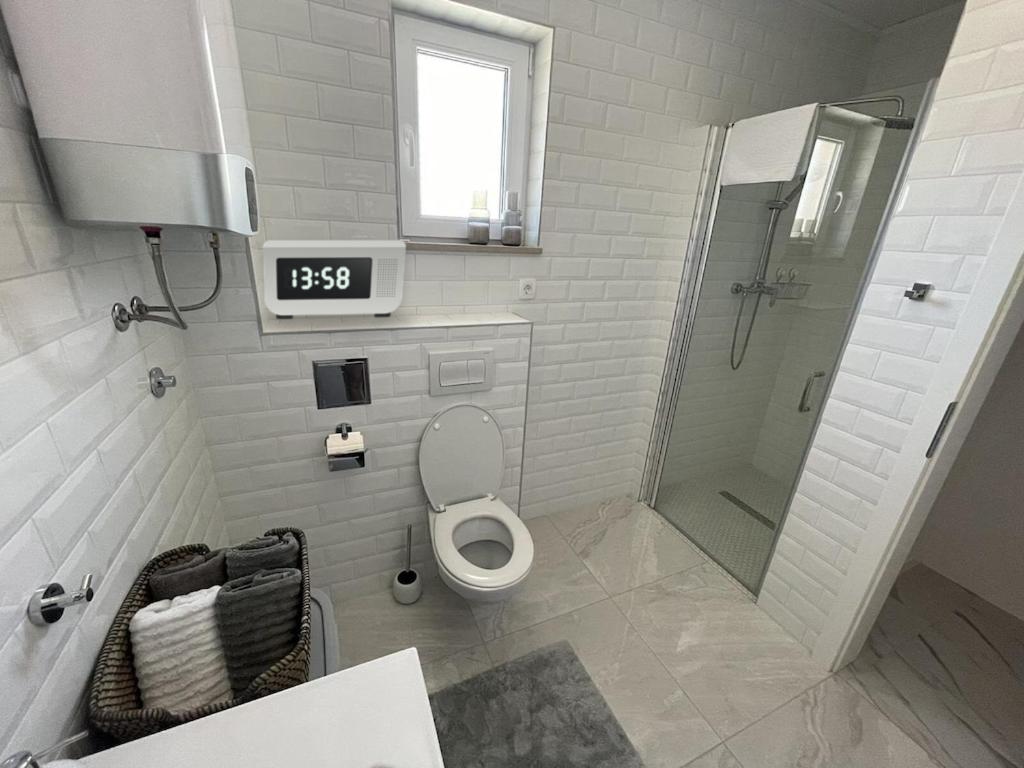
13:58
